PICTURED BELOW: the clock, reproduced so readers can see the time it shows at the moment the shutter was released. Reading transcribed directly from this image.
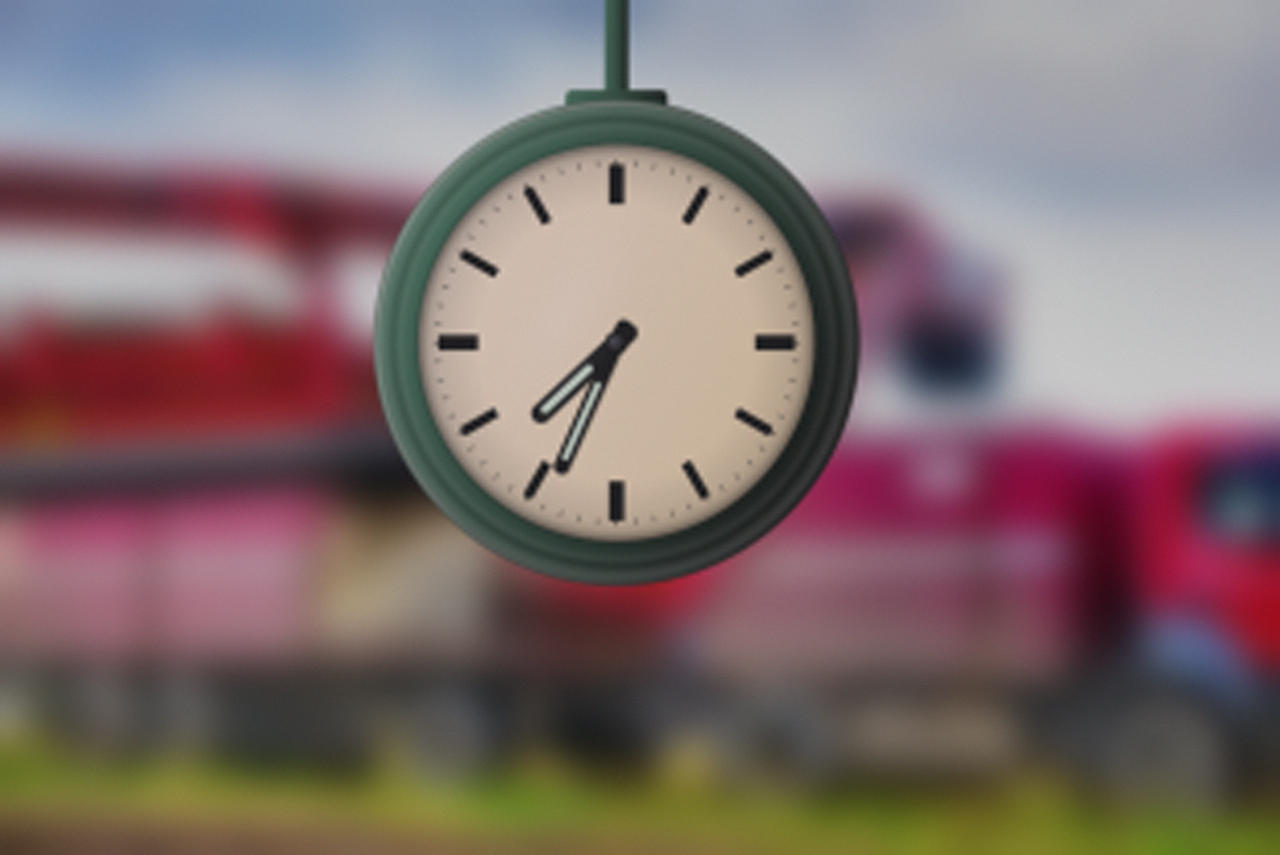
7:34
